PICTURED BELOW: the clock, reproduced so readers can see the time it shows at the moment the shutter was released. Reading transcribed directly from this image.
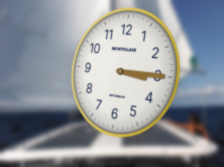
3:15
